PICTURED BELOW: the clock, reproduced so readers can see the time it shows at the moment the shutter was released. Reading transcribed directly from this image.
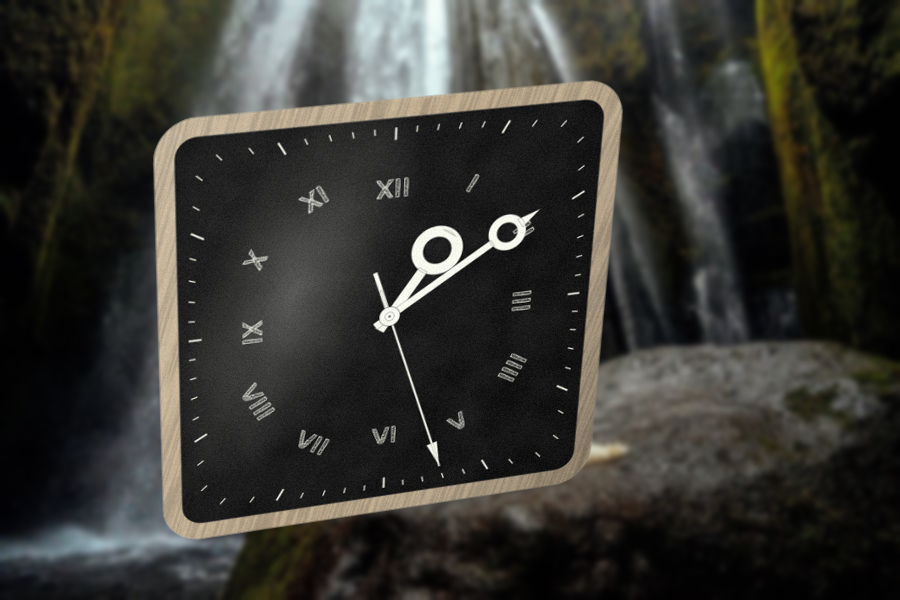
1:09:27
